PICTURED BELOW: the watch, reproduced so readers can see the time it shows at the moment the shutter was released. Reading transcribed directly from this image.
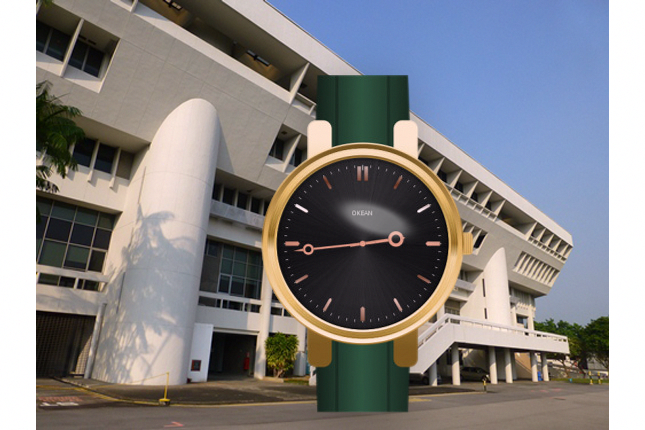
2:44
